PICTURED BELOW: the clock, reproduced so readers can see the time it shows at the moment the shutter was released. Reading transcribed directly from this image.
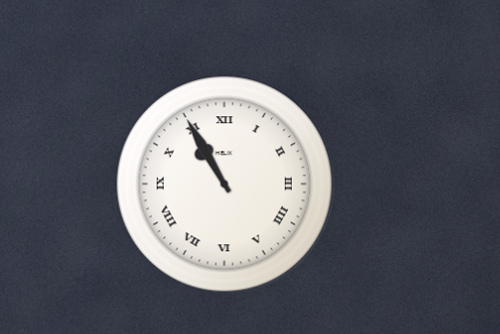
10:55
